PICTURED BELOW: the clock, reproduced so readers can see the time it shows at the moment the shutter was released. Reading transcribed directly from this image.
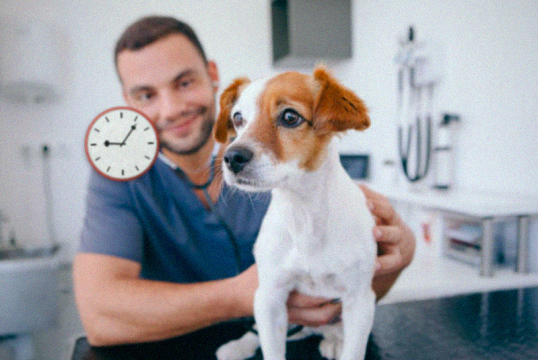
9:06
